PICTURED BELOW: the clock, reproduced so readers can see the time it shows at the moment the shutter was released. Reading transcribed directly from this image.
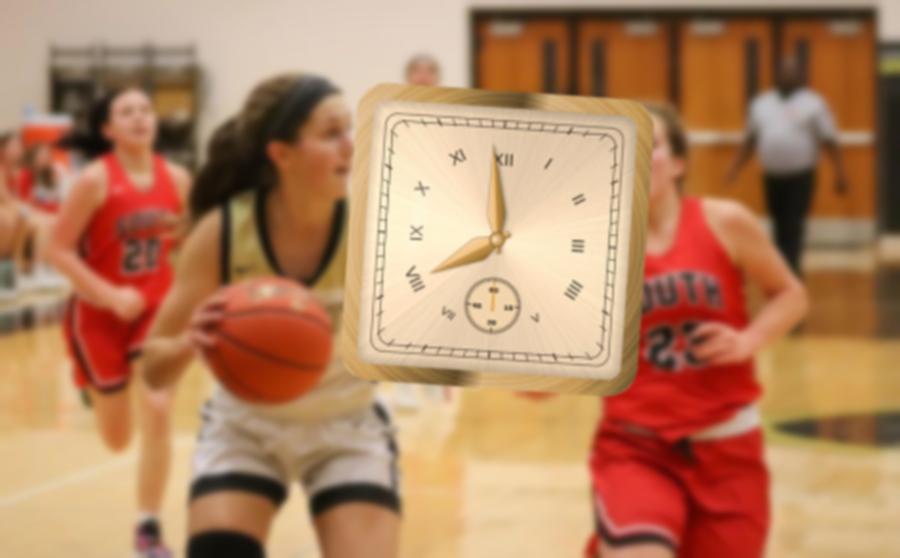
7:59
